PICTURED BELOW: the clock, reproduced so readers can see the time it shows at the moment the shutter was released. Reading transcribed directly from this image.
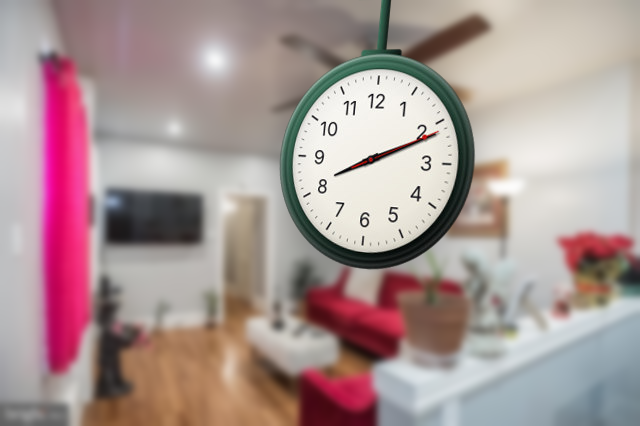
8:11:11
